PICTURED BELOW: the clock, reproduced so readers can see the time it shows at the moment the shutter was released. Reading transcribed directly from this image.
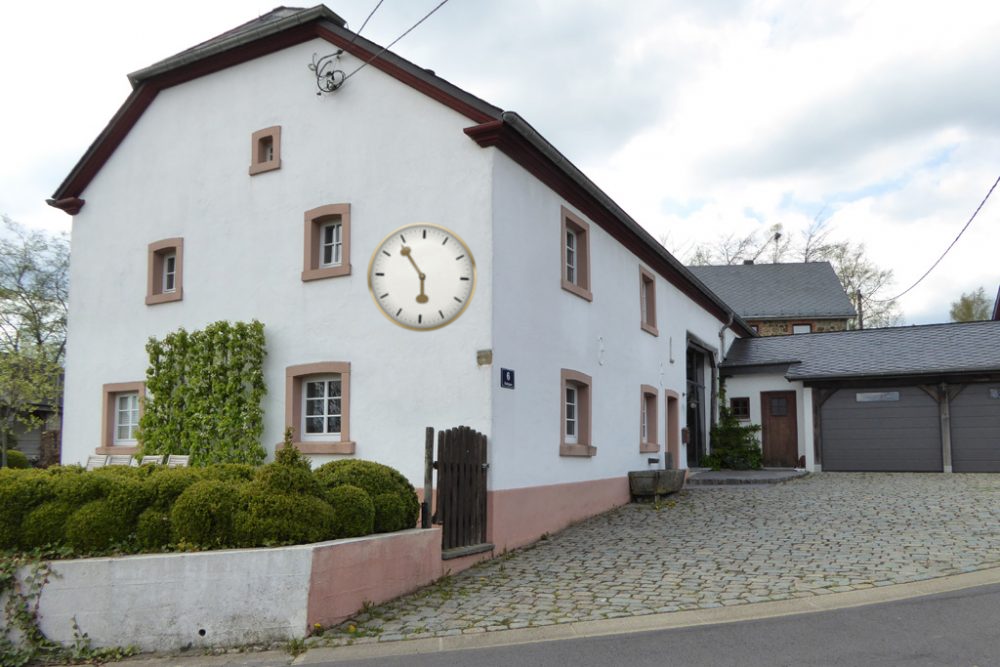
5:54
